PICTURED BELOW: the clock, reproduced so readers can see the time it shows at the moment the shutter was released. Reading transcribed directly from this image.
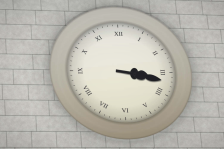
3:17
